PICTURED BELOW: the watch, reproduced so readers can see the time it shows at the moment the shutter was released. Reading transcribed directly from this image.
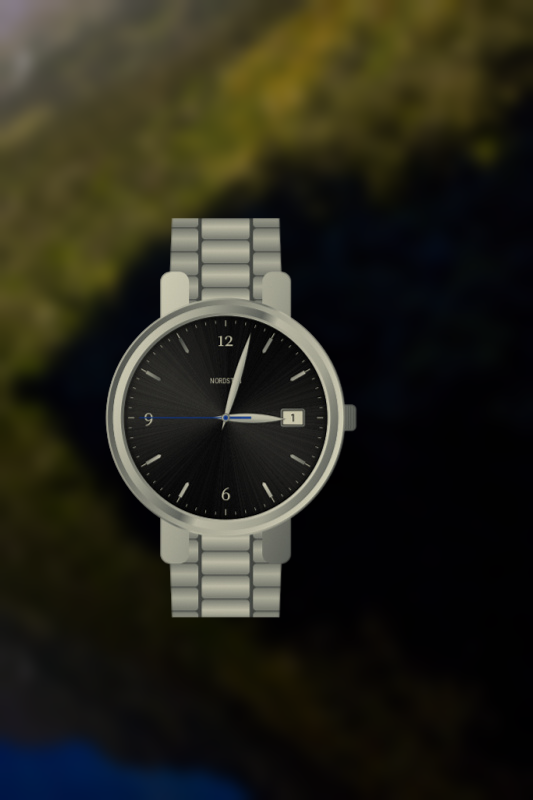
3:02:45
